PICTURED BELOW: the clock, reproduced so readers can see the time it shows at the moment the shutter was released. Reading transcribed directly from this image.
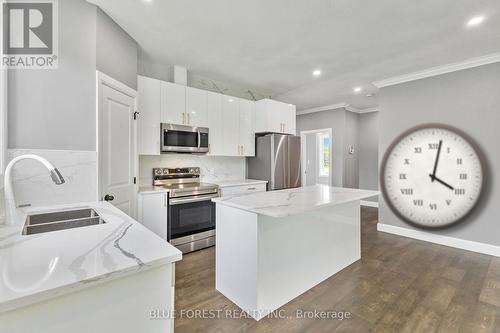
4:02
